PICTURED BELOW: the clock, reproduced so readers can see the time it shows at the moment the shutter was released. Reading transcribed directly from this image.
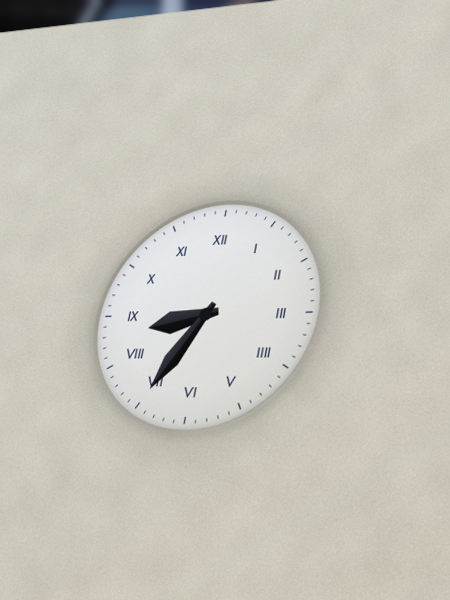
8:35
